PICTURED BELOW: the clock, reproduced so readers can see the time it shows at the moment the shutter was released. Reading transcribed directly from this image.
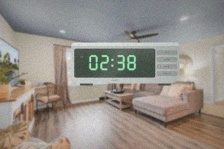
2:38
